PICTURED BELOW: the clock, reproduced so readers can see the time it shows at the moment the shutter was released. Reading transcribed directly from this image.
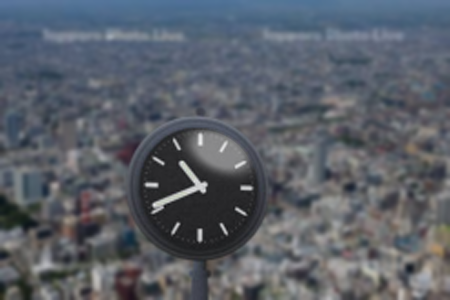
10:41
